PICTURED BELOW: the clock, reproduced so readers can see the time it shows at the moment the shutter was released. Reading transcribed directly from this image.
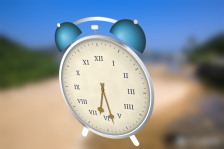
6:28
